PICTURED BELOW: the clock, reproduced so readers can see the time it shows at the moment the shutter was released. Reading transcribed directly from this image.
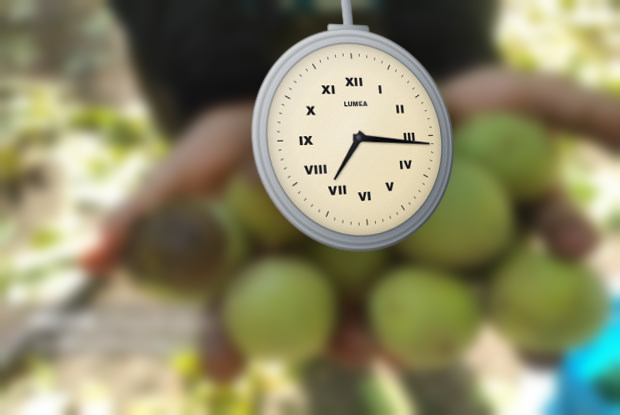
7:16
